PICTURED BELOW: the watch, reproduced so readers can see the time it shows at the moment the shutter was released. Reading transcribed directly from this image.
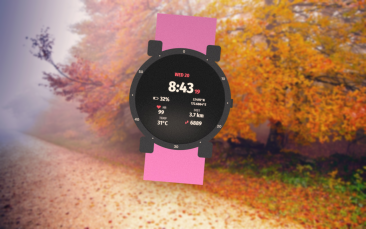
8:43
